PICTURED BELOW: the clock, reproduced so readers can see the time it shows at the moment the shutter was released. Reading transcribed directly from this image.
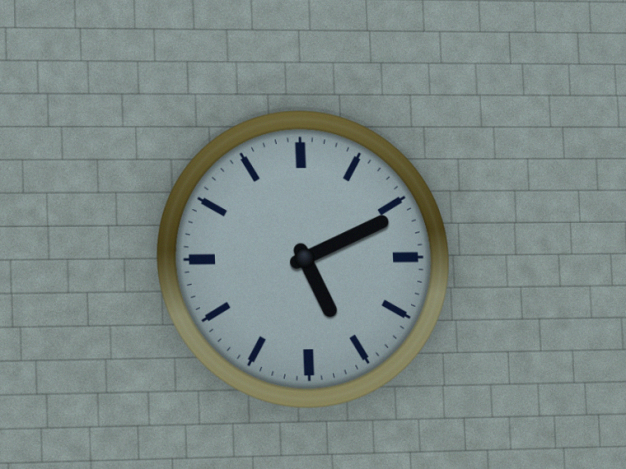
5:11
